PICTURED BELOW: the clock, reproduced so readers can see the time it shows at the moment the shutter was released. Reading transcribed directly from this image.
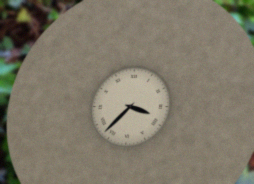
3:37
